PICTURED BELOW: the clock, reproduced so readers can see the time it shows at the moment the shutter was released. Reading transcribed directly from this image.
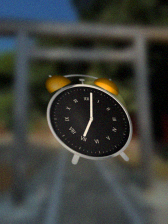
7:02
